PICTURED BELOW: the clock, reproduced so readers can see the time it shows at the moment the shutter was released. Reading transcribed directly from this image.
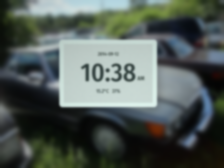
10:38
